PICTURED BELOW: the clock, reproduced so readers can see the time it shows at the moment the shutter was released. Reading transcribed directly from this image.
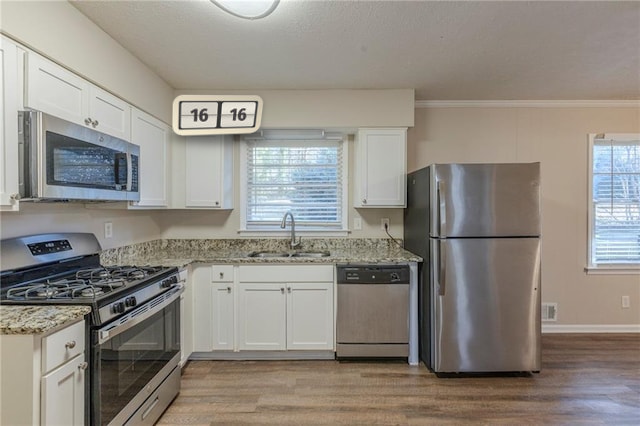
16:16
